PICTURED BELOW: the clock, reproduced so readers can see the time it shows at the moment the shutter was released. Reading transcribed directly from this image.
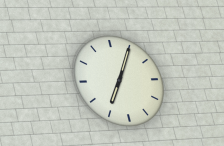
7:05
